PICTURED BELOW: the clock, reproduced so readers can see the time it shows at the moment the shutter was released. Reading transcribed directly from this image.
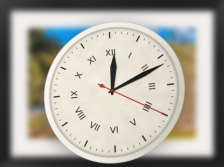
12:11:20
